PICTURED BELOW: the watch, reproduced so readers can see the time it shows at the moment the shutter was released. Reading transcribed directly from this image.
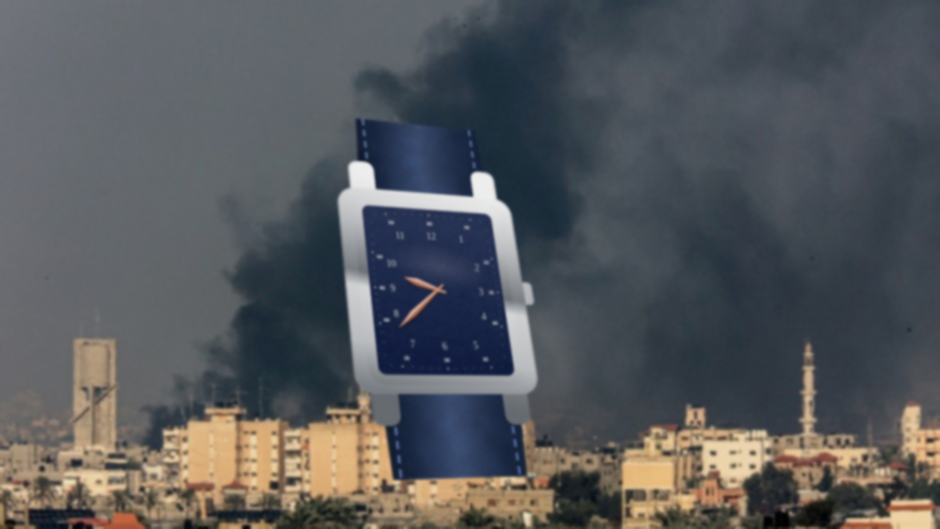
9:38
